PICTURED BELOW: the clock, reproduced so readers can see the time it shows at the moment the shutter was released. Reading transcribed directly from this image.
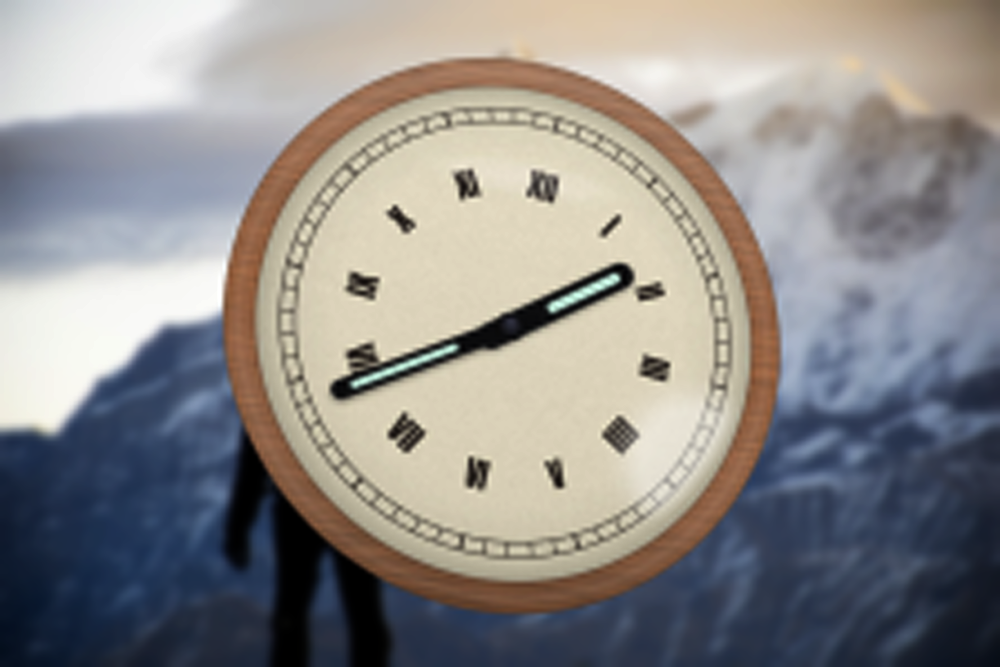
1:39
